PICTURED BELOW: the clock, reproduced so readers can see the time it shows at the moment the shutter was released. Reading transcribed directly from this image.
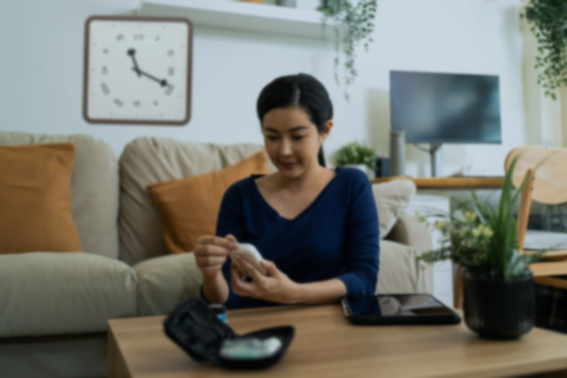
11:19
